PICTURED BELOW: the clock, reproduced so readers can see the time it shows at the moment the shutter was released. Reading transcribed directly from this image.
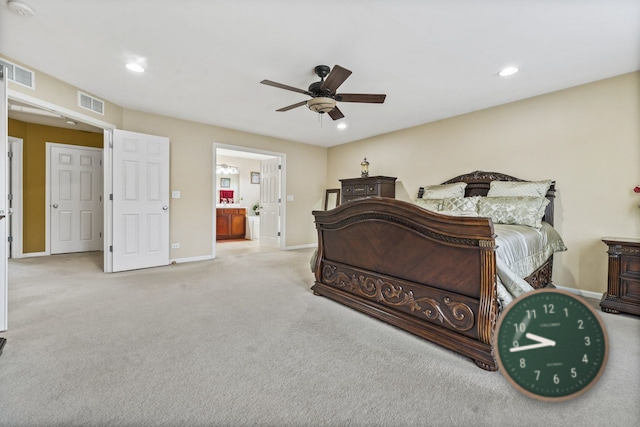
9:44
